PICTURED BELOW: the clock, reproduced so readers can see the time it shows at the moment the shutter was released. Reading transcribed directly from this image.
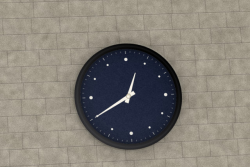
12:40
